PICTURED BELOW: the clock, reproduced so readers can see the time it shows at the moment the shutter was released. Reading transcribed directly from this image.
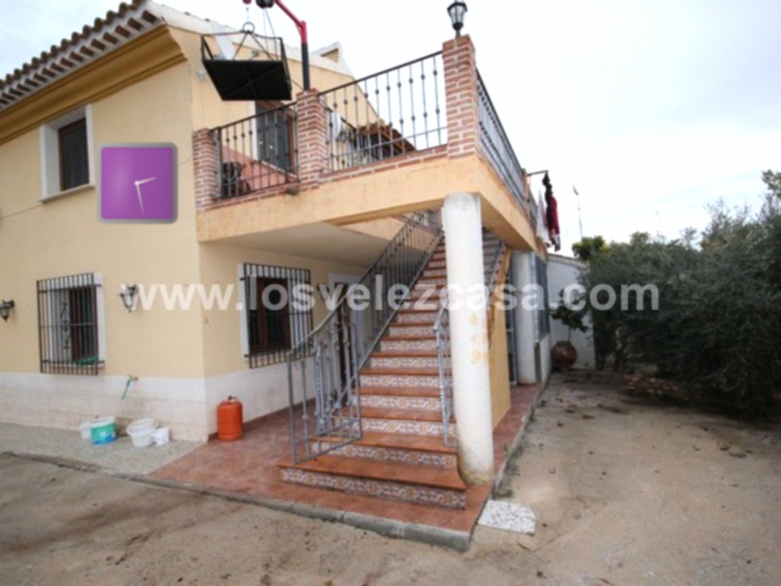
2:28
